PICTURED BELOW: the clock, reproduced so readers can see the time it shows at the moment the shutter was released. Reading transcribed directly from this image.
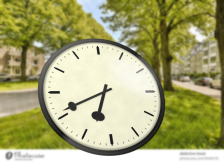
6:41
